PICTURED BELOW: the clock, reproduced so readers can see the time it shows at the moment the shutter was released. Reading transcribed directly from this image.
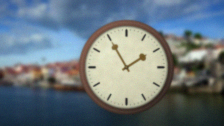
1:55
